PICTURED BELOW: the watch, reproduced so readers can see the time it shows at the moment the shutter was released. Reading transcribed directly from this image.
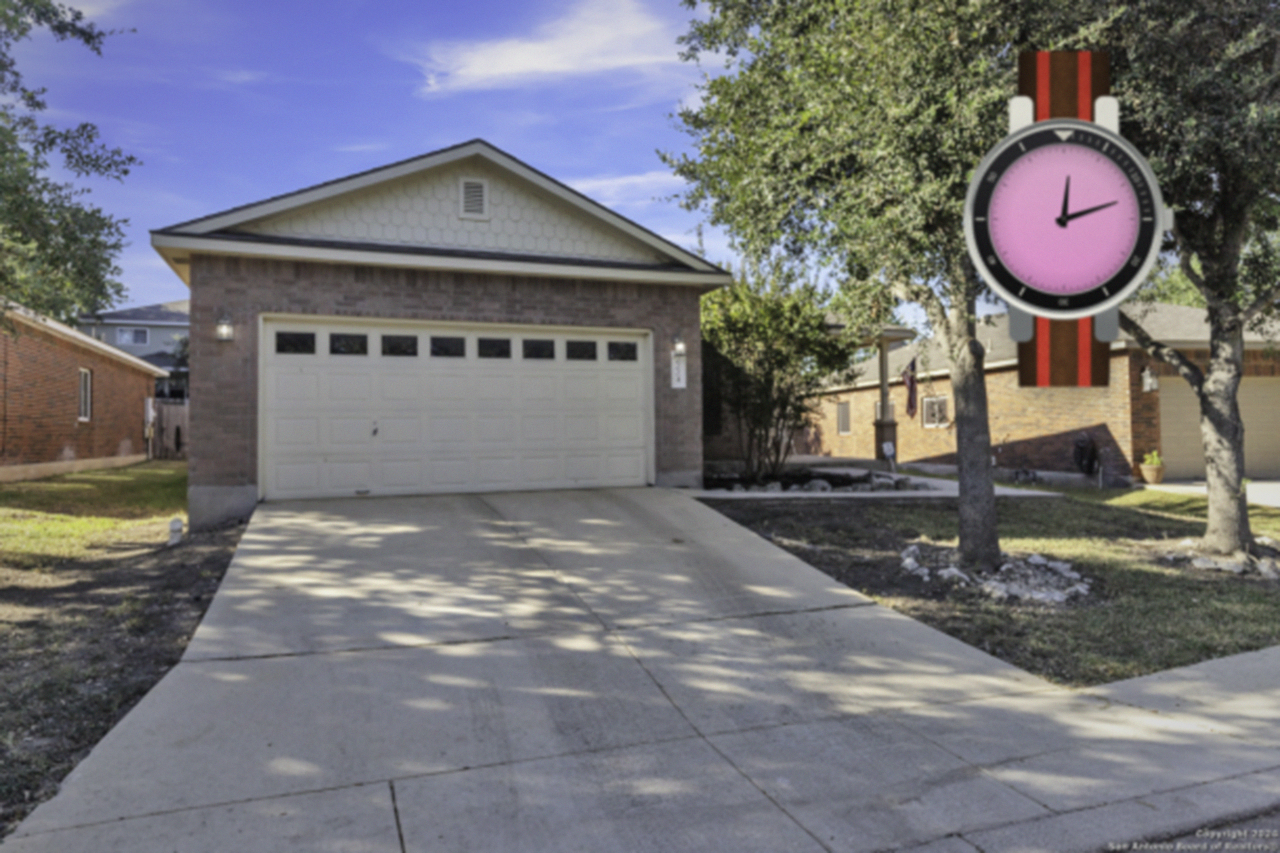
12:12
